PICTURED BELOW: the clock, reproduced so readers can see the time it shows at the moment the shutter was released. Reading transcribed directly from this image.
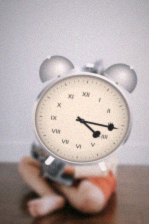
4:16
